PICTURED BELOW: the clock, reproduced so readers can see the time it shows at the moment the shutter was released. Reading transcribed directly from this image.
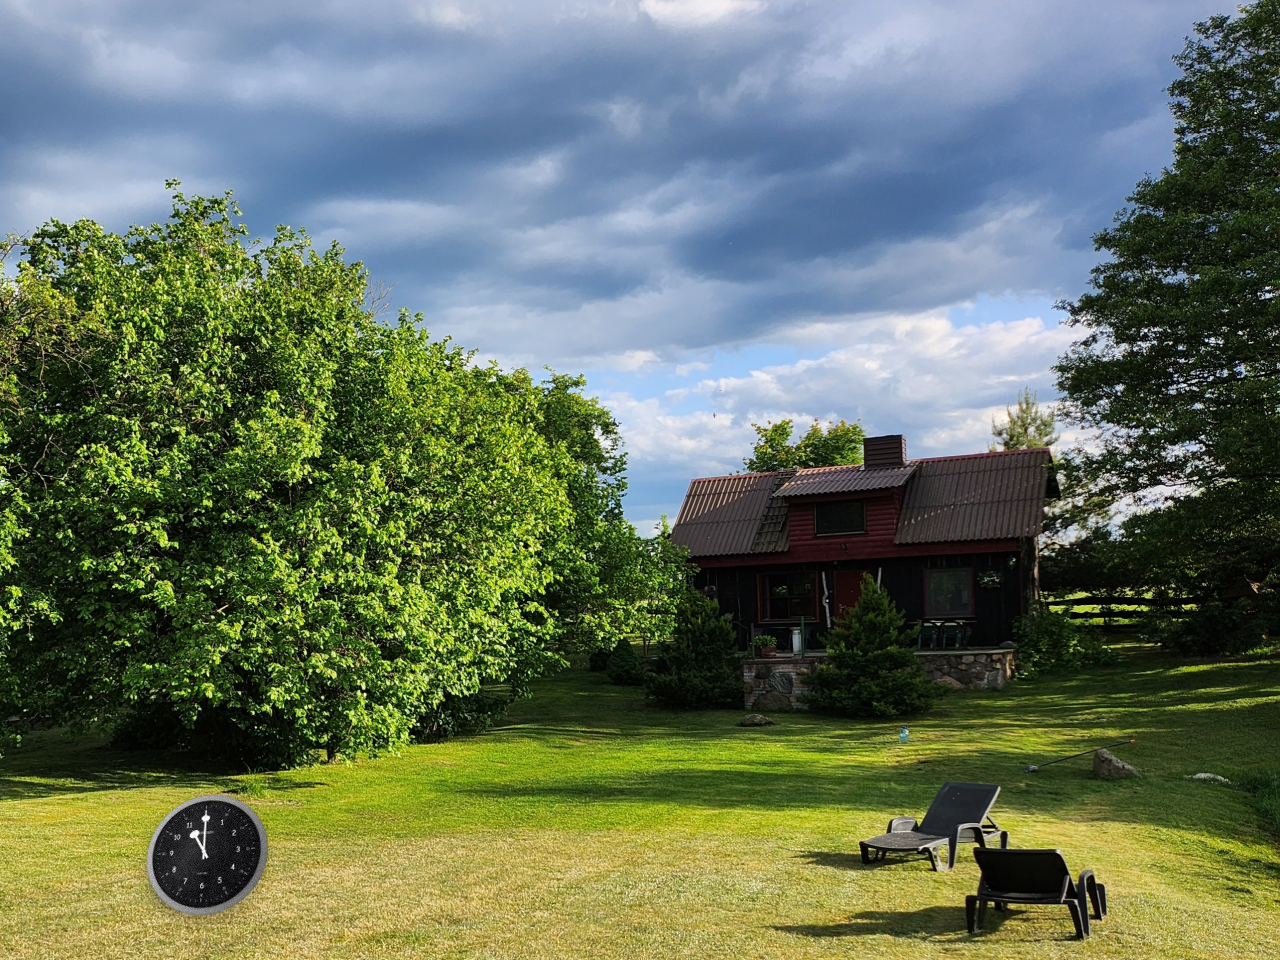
11:00
